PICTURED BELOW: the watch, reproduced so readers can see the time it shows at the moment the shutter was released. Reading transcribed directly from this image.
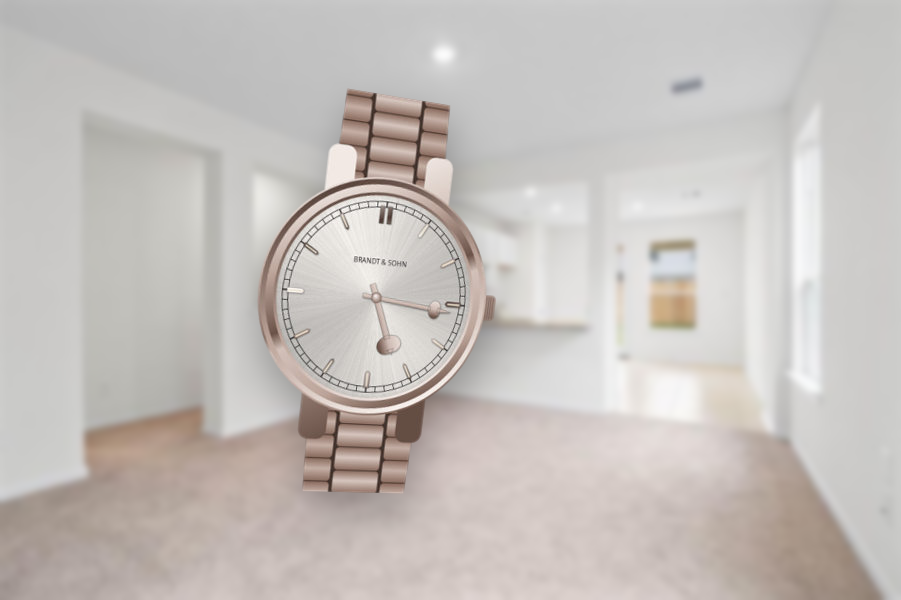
5:16
